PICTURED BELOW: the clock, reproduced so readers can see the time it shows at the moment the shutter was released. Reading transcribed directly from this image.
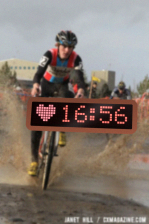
16:56
